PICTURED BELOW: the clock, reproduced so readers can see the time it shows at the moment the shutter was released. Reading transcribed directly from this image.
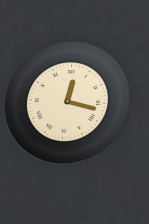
12:17
